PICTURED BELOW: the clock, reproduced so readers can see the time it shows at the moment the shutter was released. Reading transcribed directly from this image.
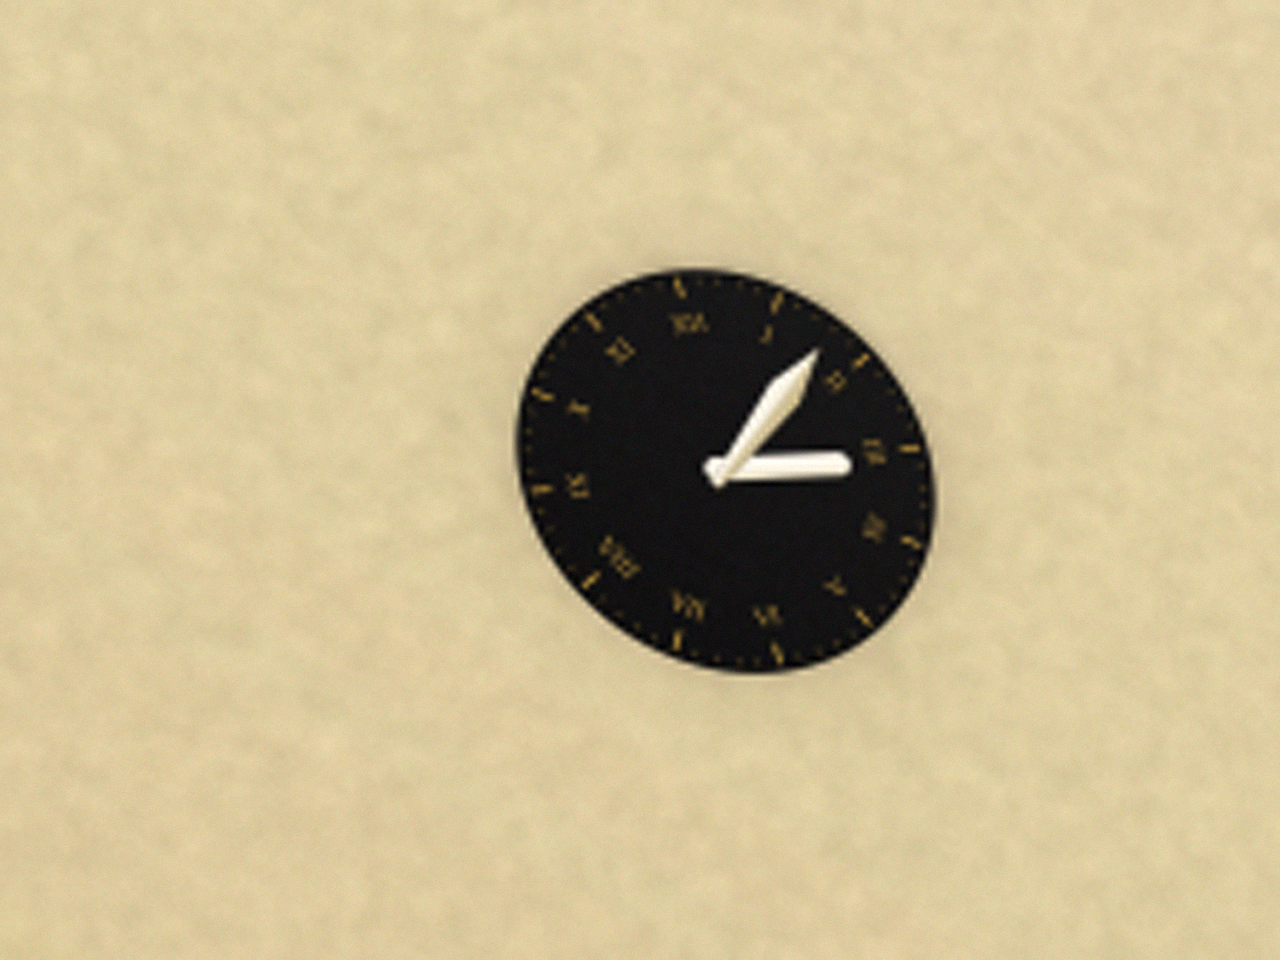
3:08
